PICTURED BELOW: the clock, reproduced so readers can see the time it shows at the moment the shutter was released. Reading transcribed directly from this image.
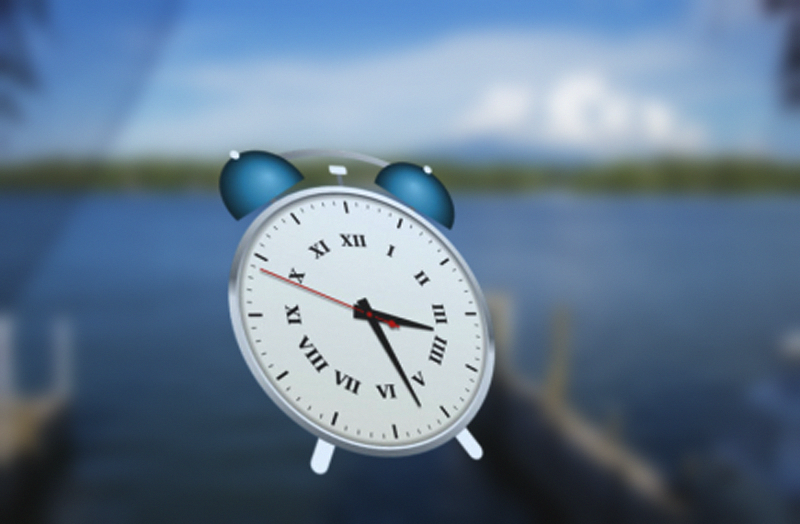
3:26:49
